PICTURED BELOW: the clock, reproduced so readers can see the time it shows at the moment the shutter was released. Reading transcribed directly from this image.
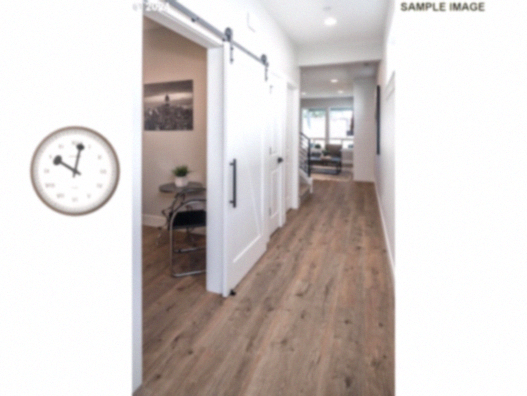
10:02
